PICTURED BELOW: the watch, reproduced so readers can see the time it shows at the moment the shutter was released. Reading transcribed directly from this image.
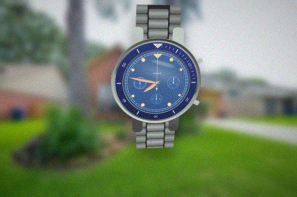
7:47
